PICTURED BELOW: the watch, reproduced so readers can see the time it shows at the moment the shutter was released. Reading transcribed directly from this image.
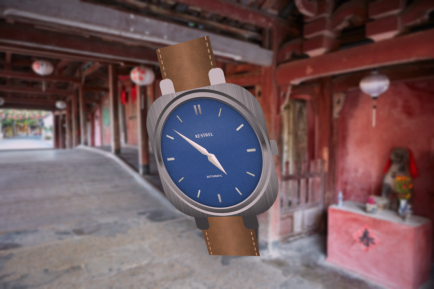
4:52
